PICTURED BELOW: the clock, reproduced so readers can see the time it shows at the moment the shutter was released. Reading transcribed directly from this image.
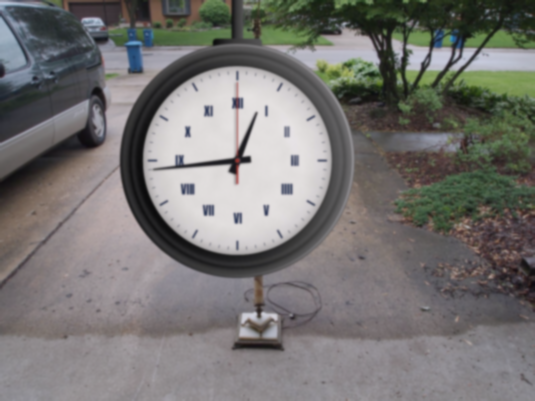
12:44:00
